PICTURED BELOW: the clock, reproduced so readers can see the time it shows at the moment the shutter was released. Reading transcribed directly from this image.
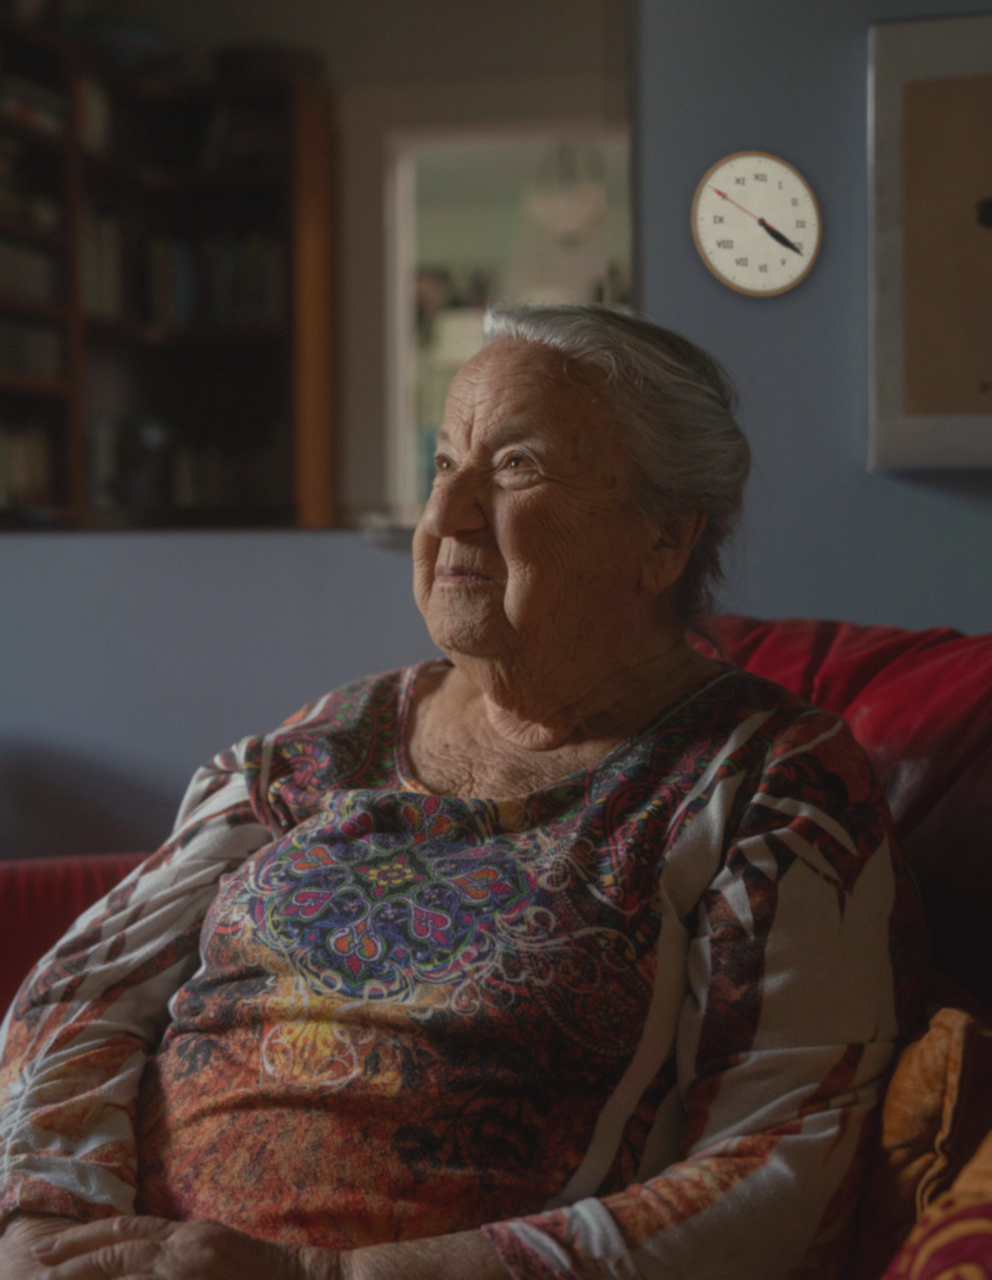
4:20:50
